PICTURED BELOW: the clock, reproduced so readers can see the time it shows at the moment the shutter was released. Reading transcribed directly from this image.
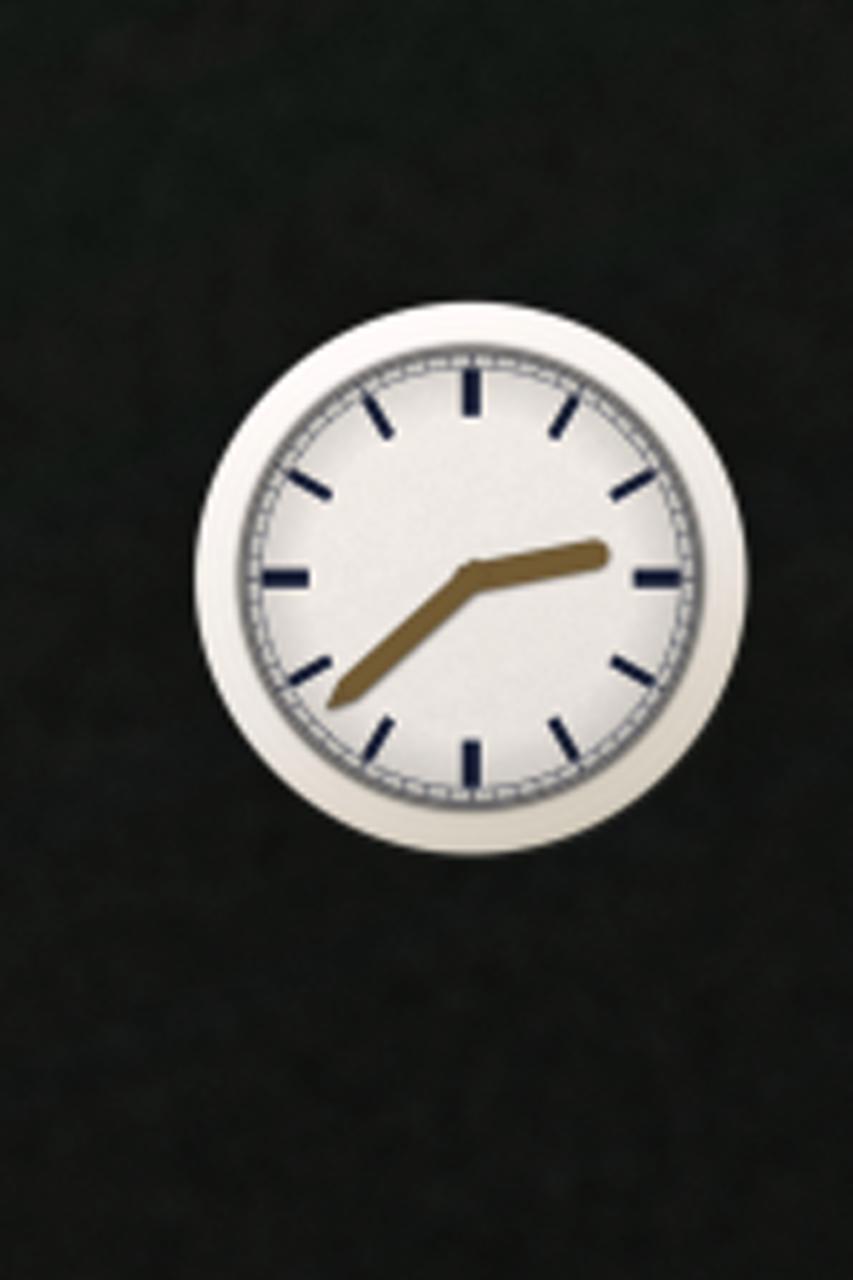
2:38
